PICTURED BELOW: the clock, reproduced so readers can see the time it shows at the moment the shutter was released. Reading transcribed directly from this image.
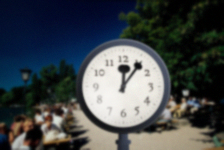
12:06
